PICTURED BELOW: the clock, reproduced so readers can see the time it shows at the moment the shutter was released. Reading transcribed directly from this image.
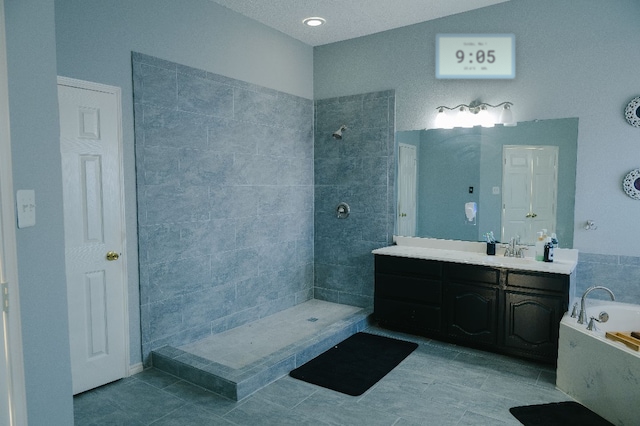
9:05
